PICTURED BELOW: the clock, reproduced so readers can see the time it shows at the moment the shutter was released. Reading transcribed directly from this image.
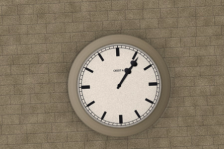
1:06
